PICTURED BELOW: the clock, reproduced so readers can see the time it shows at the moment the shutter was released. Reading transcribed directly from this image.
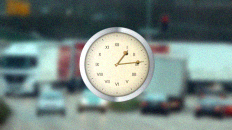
1:14
